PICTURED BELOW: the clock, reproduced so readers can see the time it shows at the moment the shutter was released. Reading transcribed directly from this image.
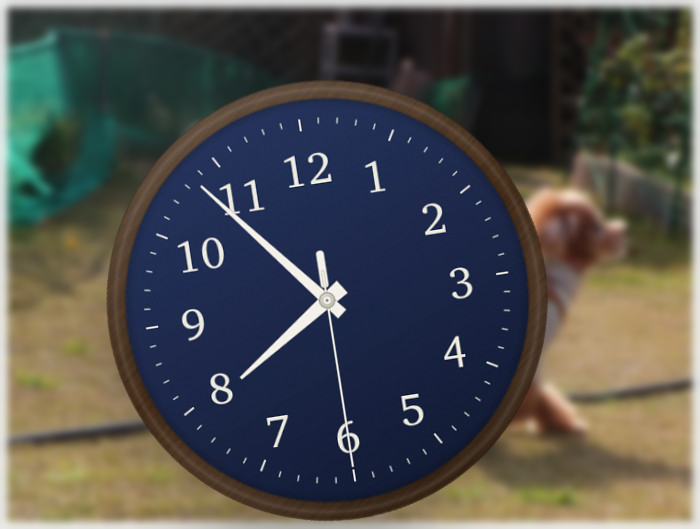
7:53:30
